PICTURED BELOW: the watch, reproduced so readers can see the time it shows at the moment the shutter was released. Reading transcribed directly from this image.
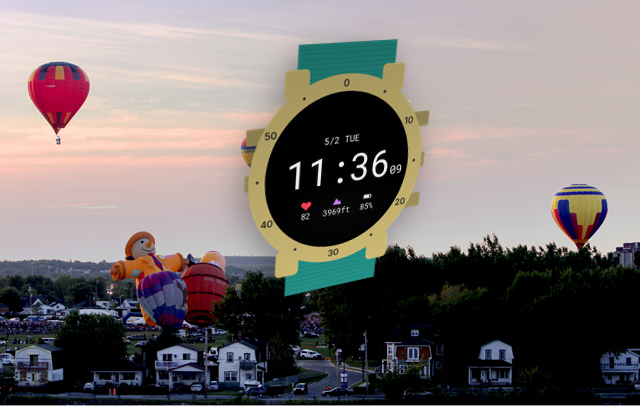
11:36:09
